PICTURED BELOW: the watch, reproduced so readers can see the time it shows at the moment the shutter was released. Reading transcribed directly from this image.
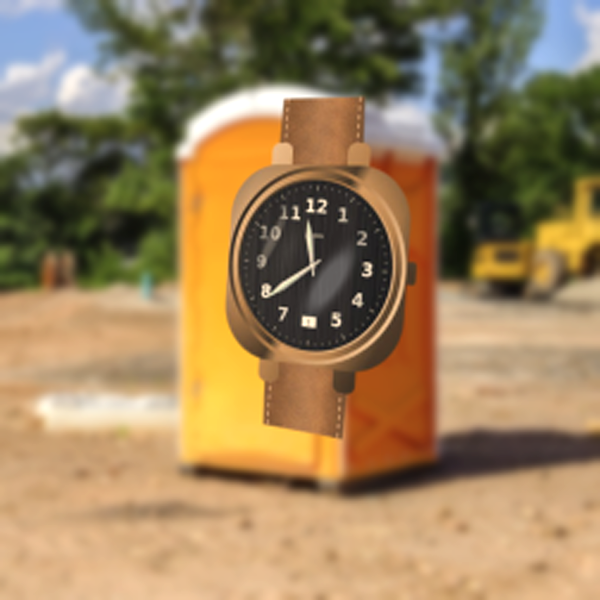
11:39
